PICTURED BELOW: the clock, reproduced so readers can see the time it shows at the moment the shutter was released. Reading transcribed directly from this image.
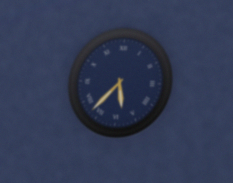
5:37
